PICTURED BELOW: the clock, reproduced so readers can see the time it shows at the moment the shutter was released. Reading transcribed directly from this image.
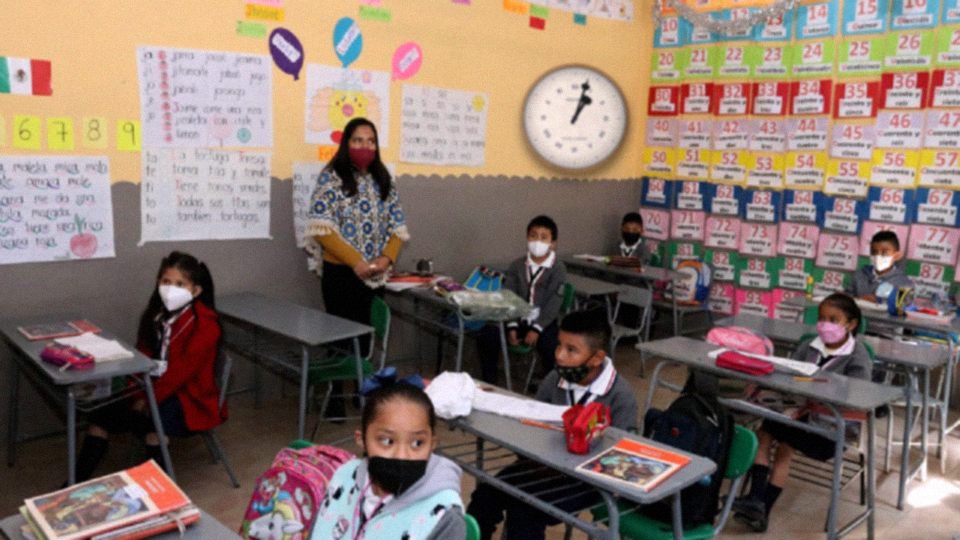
1:03
